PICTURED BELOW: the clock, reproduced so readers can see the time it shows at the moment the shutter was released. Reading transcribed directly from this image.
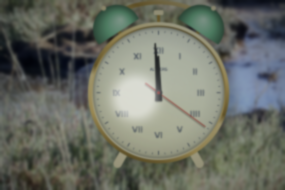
11:59:21
